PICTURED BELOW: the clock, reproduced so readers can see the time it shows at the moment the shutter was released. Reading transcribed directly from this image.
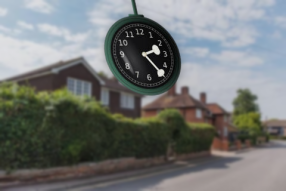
2:24
